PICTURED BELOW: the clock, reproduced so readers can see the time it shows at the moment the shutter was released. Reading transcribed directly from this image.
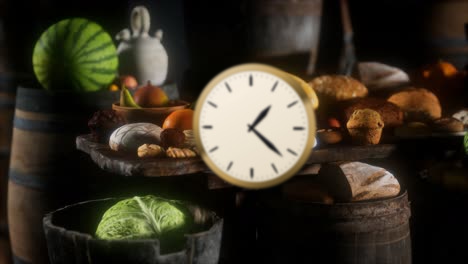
1:22
